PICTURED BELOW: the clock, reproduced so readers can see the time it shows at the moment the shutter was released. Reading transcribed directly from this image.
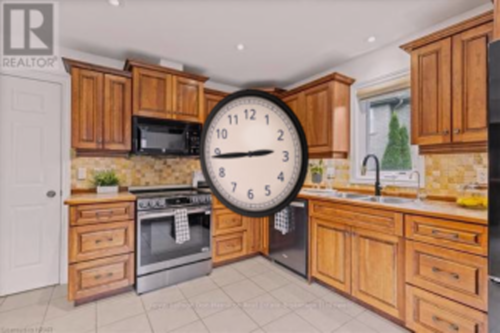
2:44
